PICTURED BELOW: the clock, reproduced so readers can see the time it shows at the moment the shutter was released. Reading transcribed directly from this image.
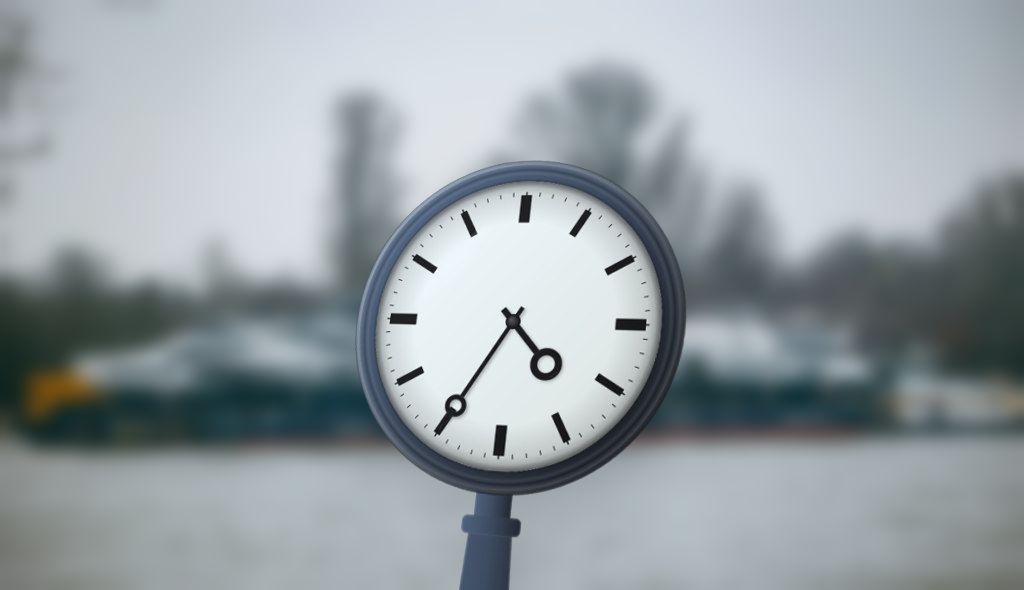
4:35
